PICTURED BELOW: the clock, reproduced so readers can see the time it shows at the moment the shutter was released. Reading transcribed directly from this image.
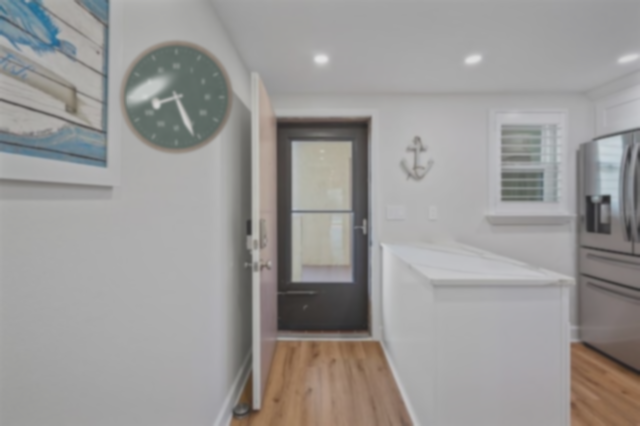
8:26
